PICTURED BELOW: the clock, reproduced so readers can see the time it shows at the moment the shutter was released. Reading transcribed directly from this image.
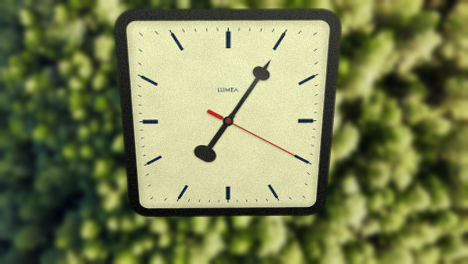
7:05:20
